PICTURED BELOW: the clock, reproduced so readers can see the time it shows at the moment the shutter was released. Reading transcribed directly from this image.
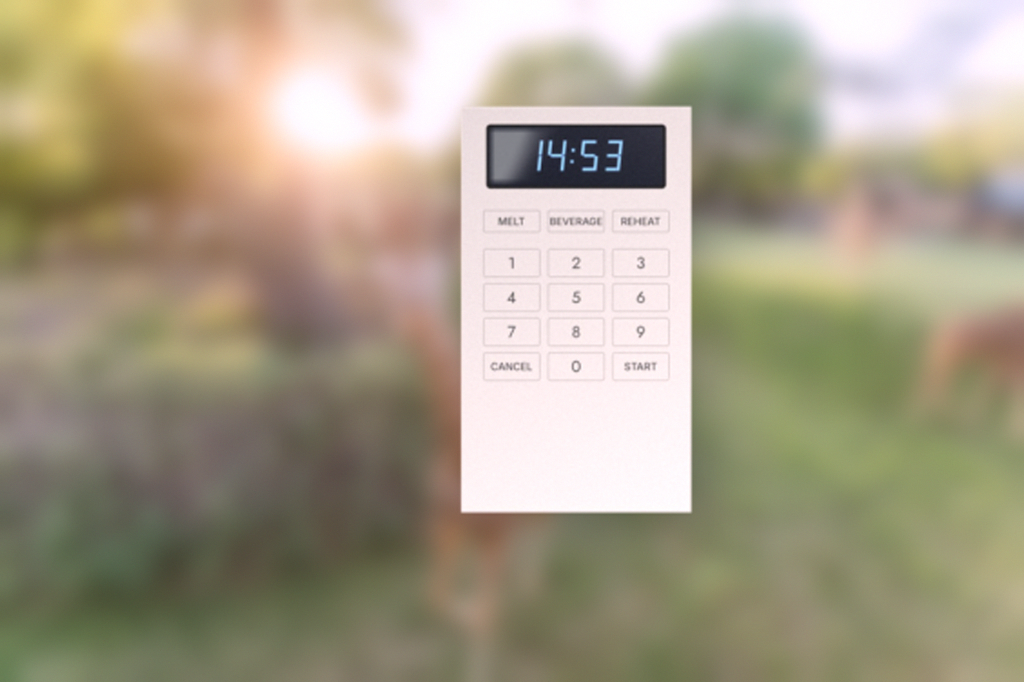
14:53
